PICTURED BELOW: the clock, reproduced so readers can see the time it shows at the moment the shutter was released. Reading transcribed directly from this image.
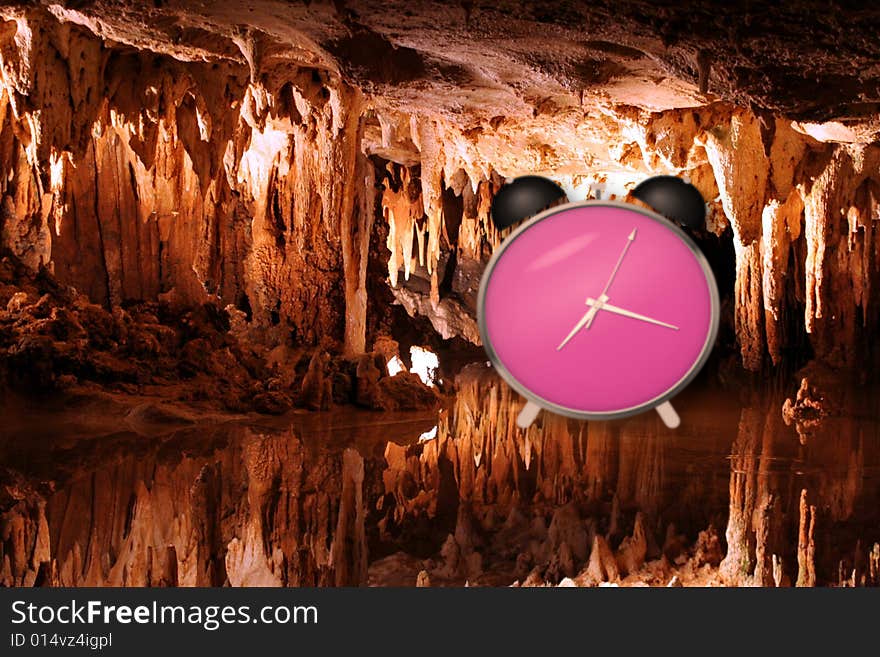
7:18:04
